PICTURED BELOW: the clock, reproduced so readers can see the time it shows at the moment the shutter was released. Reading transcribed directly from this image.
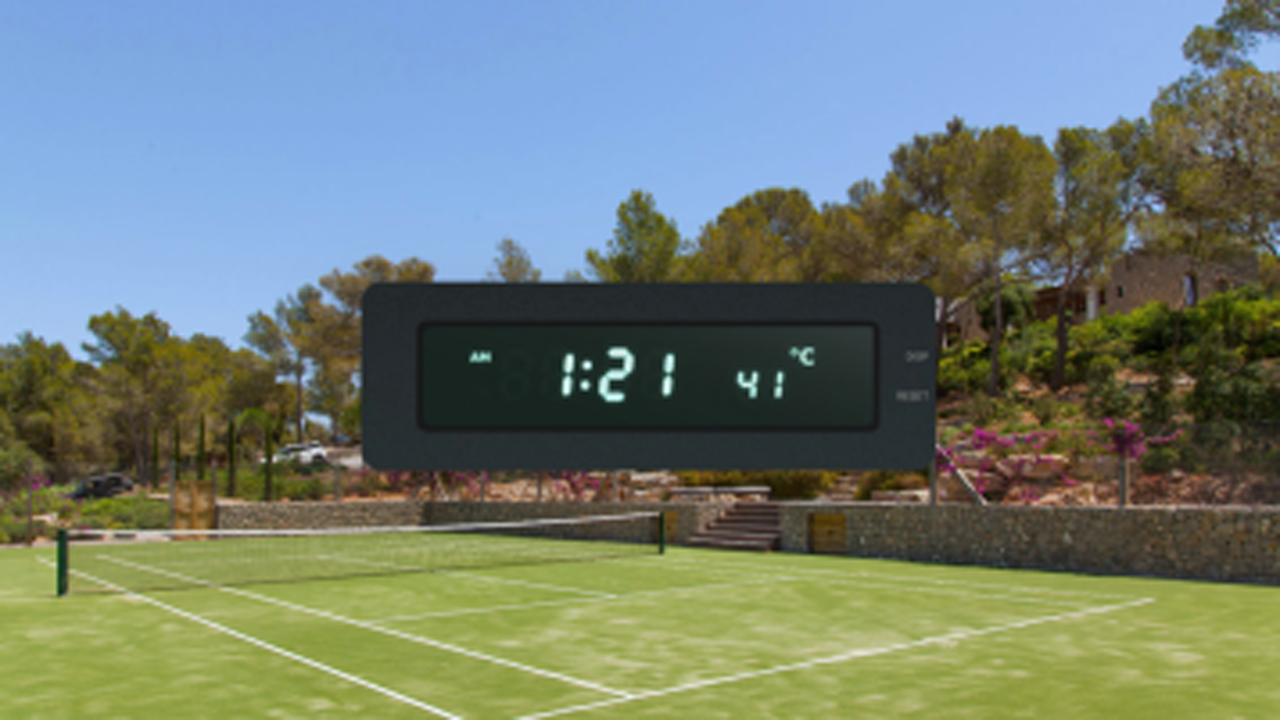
1:21
